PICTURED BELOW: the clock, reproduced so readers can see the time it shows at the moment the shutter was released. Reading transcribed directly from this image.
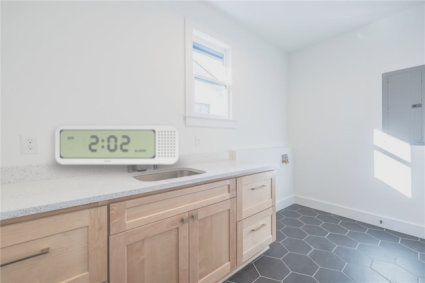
2:02
